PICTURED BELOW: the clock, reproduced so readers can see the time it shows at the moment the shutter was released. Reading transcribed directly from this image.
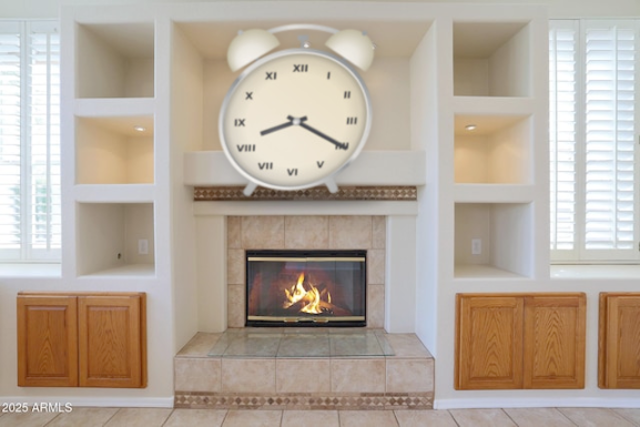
8:20
